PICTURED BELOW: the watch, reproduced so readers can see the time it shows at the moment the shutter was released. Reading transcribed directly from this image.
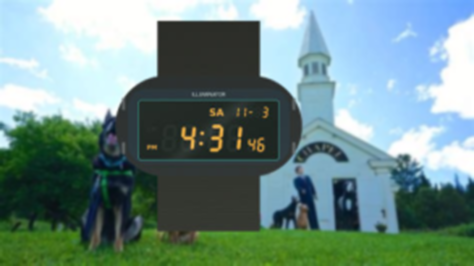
4:31:46
